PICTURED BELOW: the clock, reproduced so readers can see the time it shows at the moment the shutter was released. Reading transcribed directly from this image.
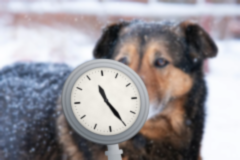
11:25
